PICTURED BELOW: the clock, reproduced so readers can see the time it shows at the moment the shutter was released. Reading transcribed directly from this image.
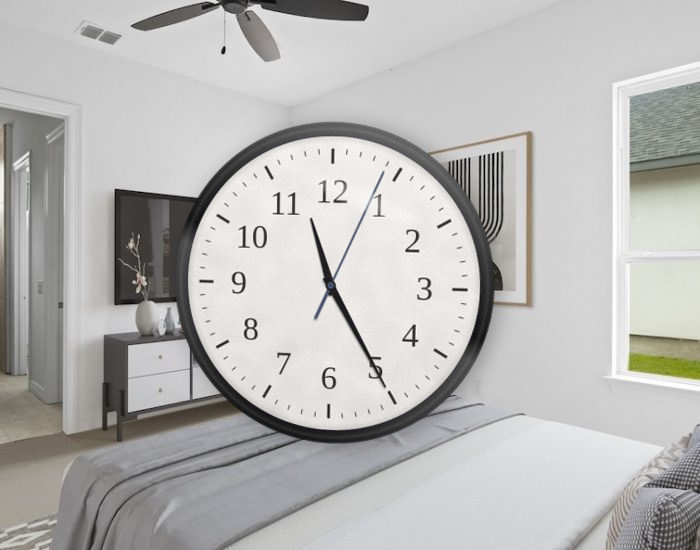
11:25:04
